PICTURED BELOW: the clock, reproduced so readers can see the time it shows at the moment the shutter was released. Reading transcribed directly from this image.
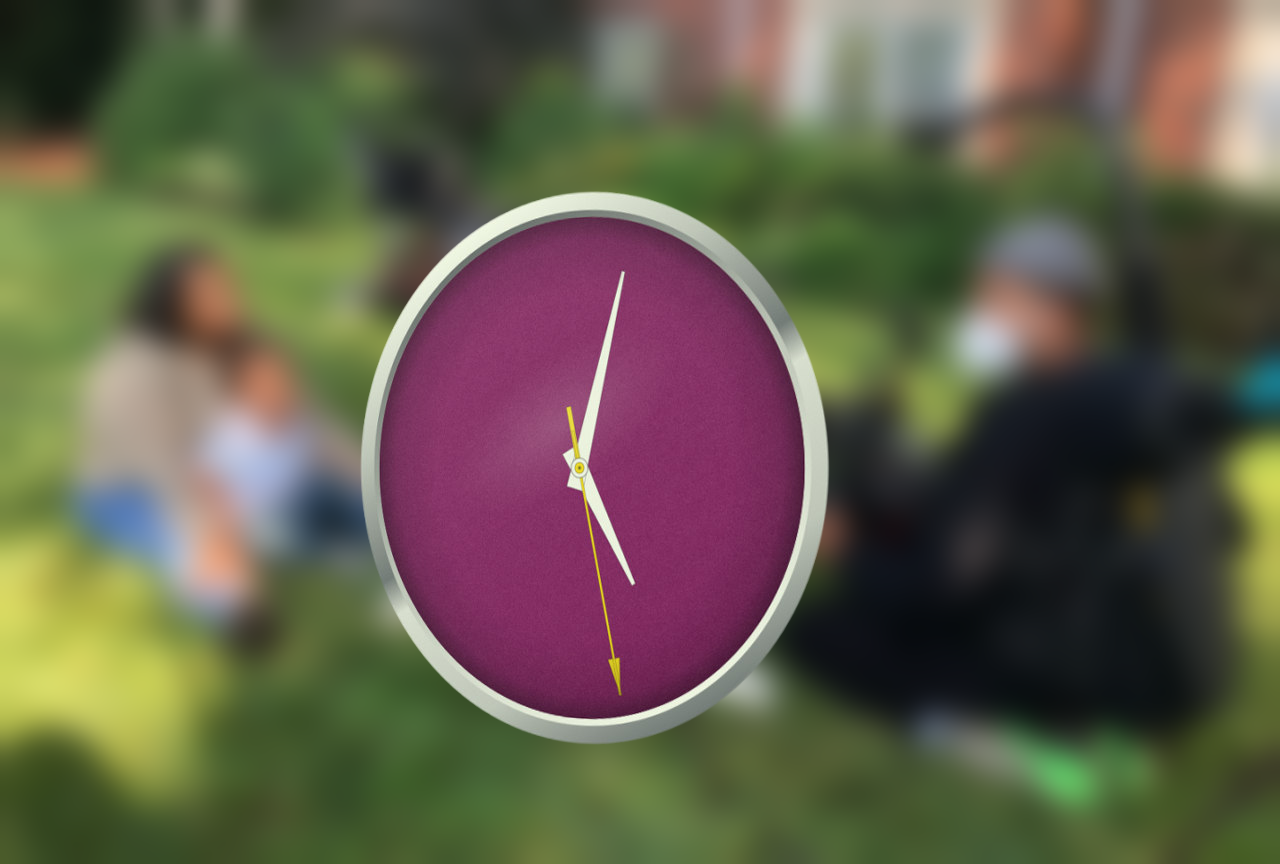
5:02:28
